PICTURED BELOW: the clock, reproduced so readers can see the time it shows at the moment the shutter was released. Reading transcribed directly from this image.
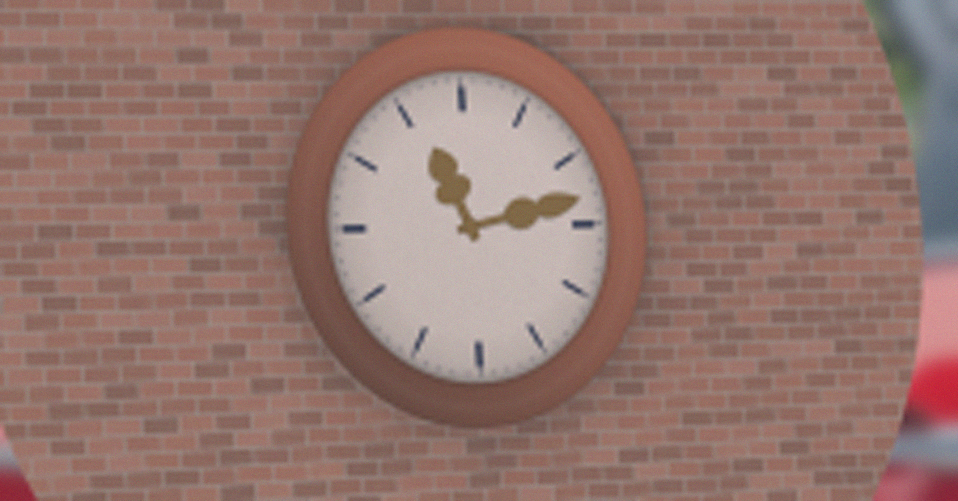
11:13
